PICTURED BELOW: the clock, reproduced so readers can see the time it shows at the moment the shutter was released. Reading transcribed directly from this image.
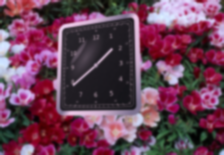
1:39
